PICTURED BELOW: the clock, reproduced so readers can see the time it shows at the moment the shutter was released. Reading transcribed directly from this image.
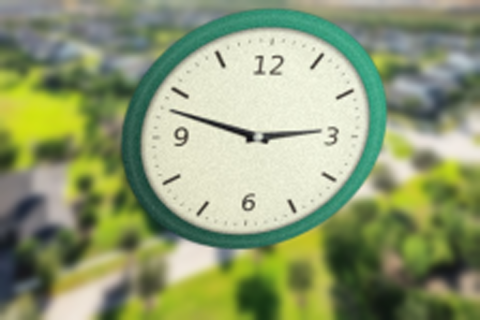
2:48
